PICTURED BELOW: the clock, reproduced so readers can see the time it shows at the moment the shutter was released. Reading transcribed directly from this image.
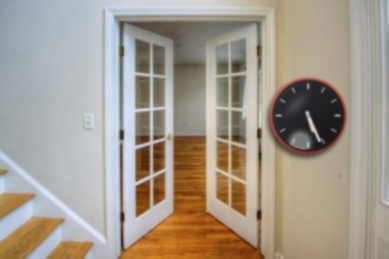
5:26
